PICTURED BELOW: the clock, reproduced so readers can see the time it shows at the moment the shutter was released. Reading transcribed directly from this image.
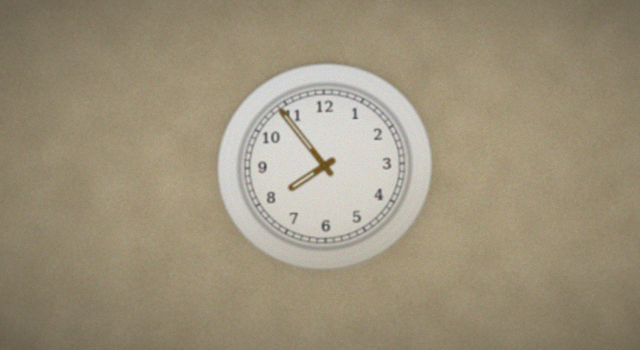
7:54
